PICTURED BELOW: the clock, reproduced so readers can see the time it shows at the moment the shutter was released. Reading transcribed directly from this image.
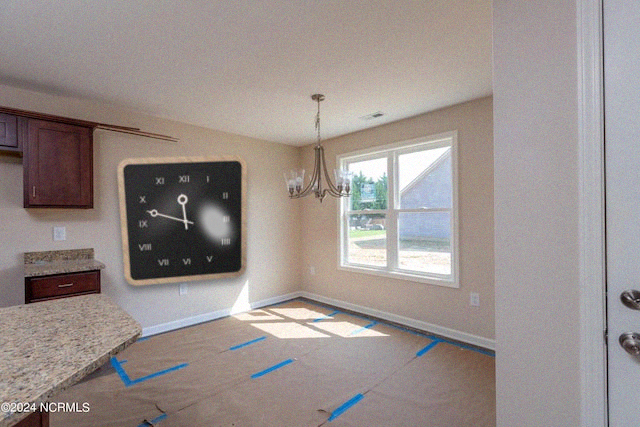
11:48
